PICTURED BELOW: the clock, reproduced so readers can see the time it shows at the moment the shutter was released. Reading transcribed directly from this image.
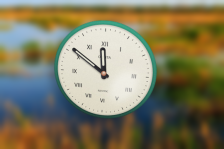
11:51
